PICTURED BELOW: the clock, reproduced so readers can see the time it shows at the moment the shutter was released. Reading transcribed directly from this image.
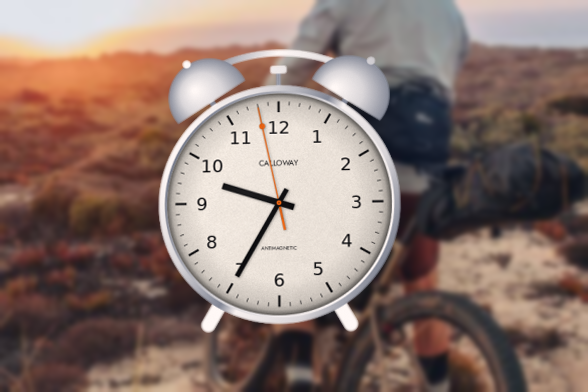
9:34:58
